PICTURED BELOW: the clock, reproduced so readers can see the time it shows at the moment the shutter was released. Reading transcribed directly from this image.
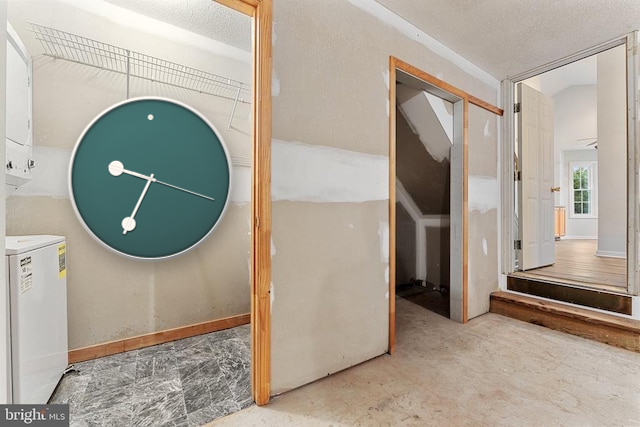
9:34:18
